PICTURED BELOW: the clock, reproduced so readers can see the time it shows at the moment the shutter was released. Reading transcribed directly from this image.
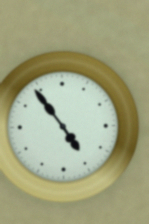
4:54
